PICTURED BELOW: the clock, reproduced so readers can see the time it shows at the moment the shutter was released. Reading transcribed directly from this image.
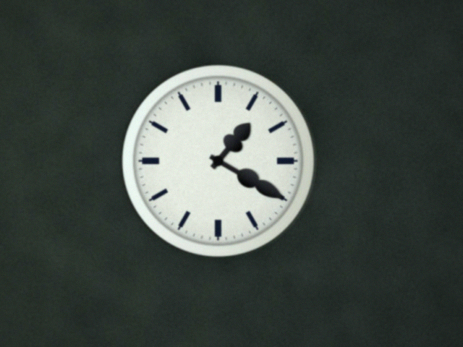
1:20
